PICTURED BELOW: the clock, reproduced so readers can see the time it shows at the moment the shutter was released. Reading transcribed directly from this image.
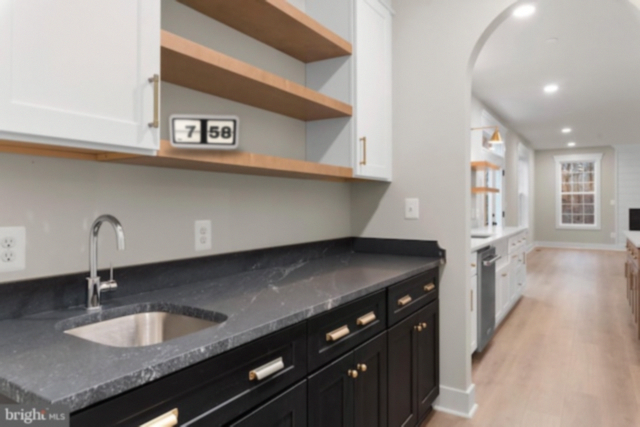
7:58
